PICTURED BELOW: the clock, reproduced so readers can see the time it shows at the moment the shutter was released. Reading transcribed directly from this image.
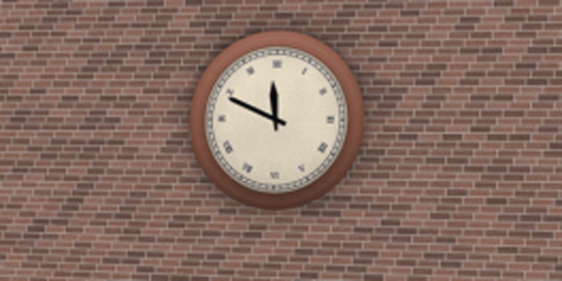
11:49
